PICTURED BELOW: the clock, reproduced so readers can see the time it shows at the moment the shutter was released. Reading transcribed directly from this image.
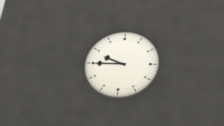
9:45
